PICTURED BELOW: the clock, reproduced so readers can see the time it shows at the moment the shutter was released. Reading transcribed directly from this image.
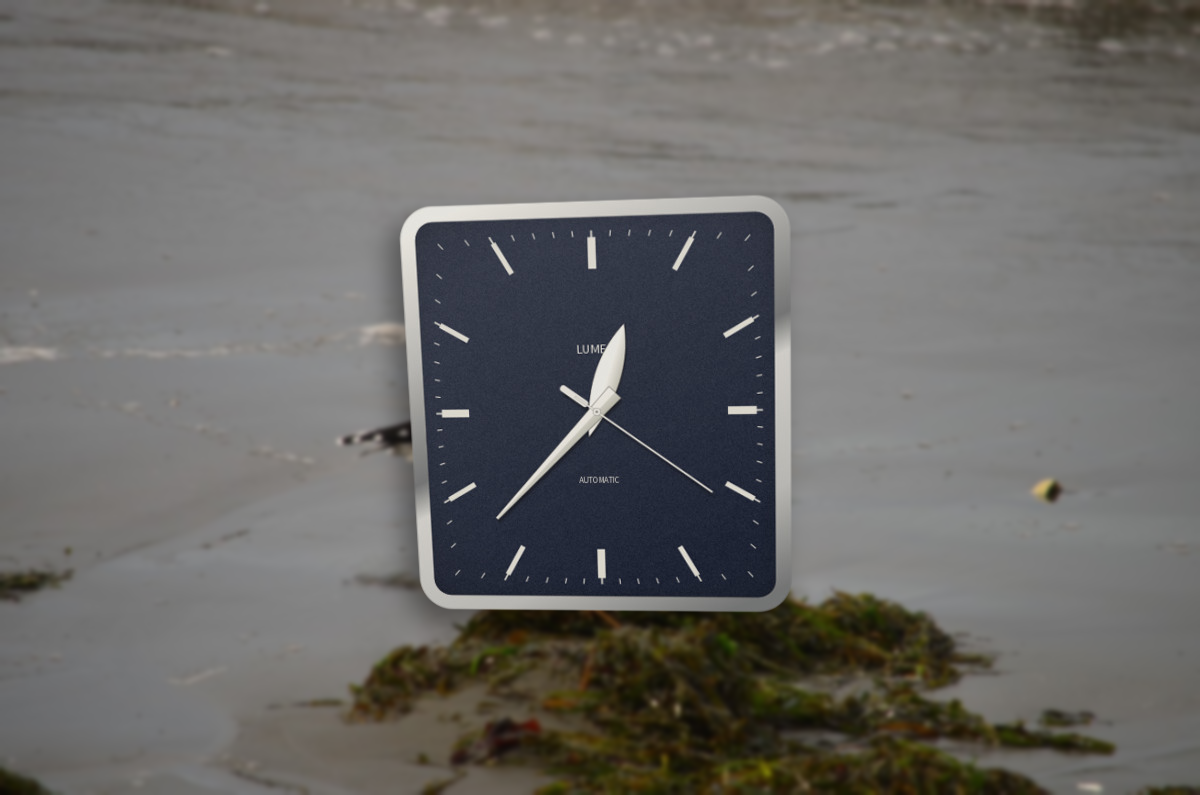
12:37:21
